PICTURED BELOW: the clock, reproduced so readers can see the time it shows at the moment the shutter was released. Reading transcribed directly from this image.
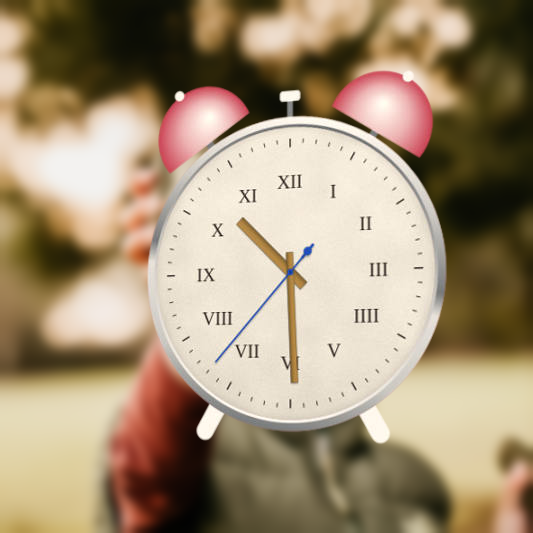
10:29:37
